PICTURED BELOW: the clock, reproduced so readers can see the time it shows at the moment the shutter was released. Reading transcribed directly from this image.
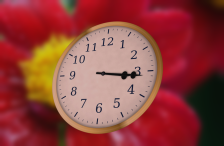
3:16
